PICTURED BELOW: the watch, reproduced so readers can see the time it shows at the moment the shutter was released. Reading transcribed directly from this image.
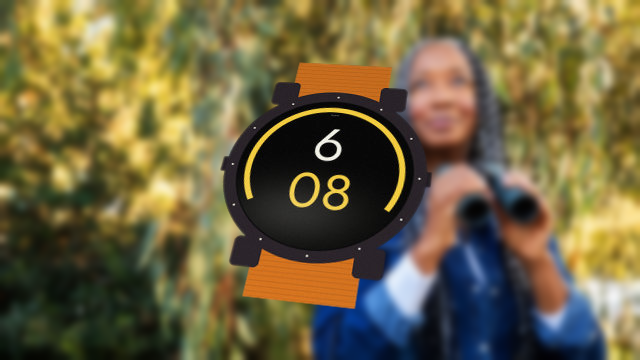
6:08
